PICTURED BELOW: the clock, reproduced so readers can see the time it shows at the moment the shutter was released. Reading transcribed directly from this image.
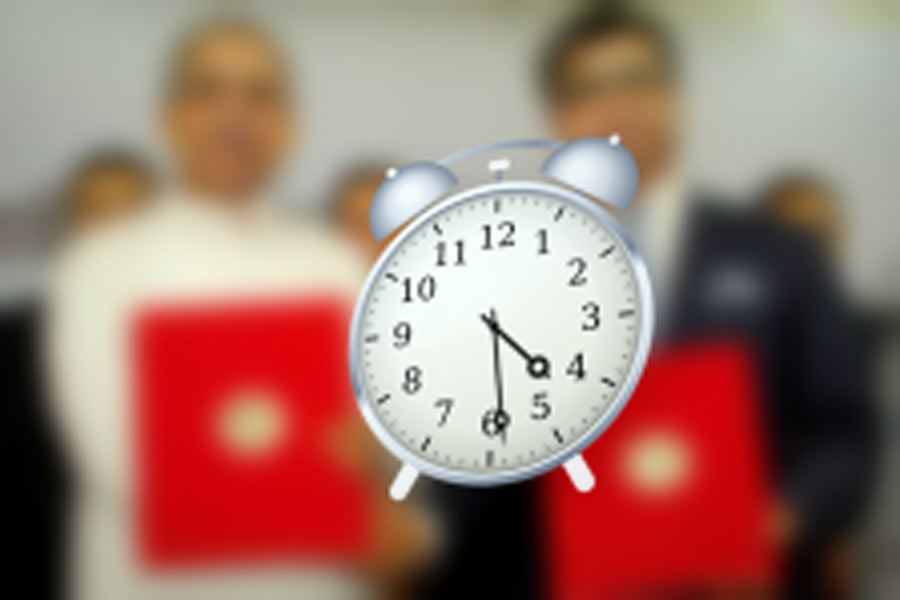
4:29
